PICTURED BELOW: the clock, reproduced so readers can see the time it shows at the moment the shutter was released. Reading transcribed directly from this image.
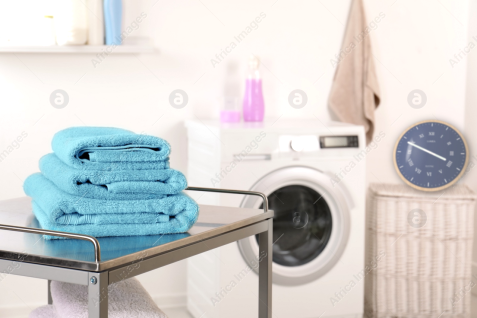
3:49
